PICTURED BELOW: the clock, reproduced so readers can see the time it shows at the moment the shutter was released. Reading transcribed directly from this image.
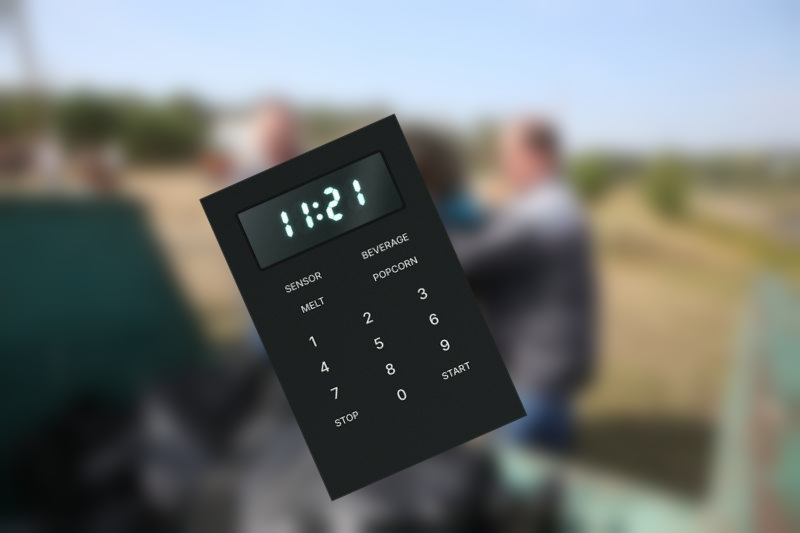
11:21
